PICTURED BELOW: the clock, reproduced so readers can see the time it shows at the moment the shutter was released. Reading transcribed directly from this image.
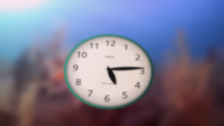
5:14
